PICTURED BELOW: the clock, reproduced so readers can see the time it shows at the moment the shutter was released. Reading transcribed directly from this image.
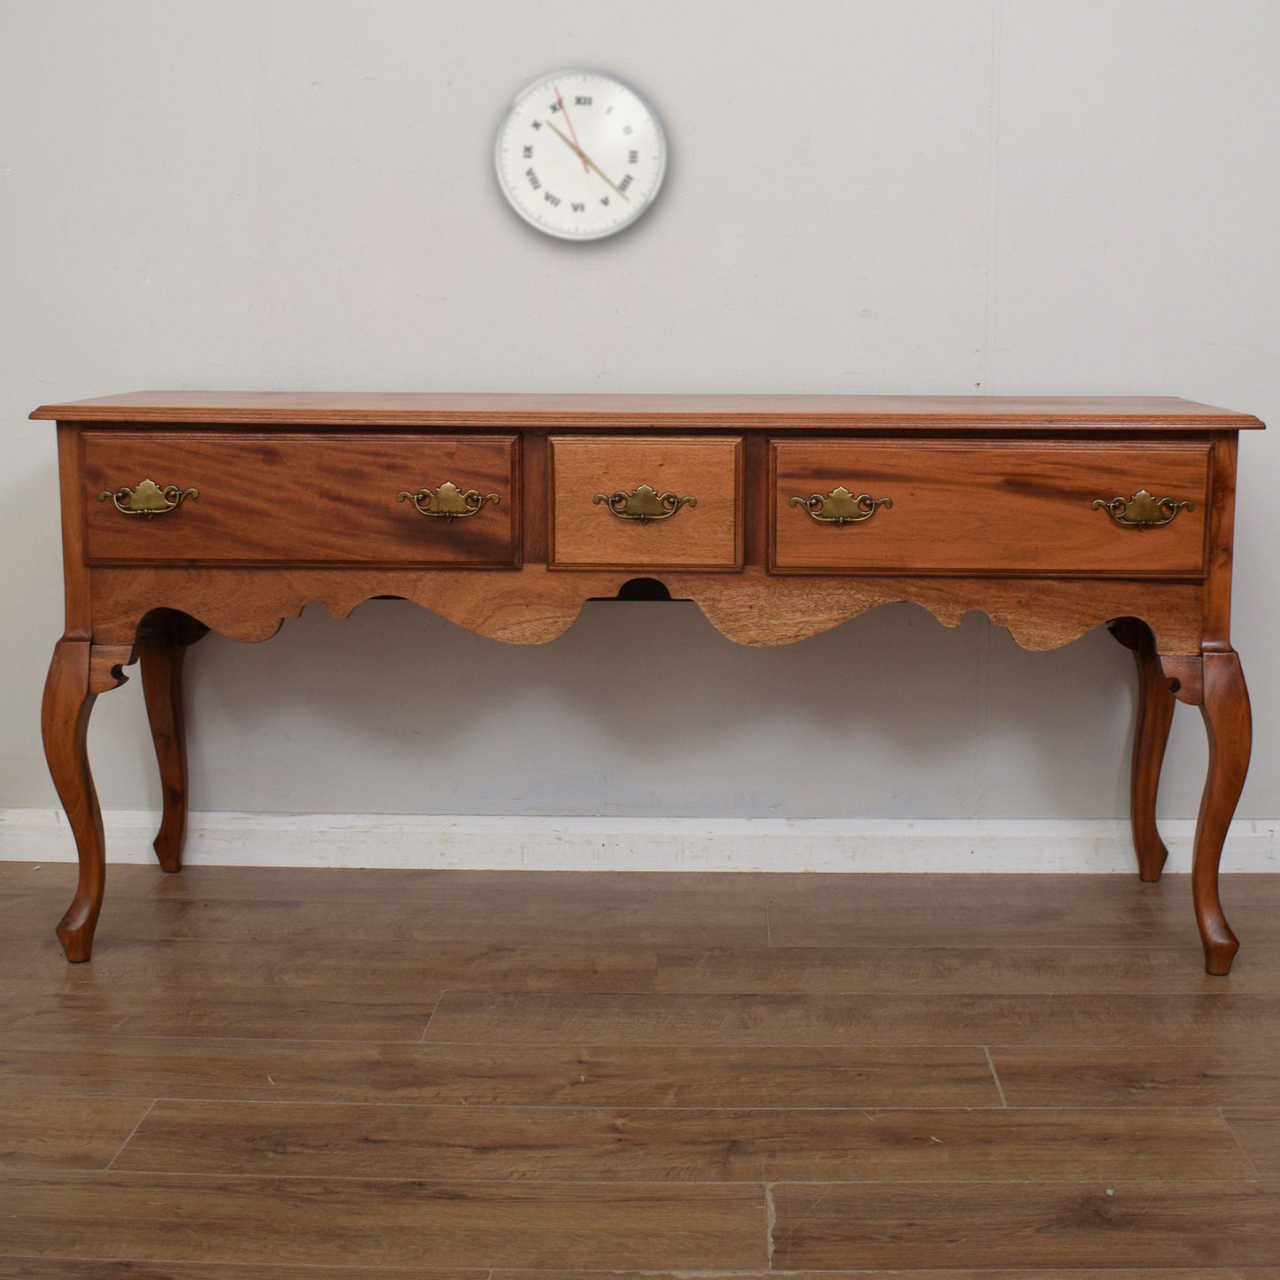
10:21:56
